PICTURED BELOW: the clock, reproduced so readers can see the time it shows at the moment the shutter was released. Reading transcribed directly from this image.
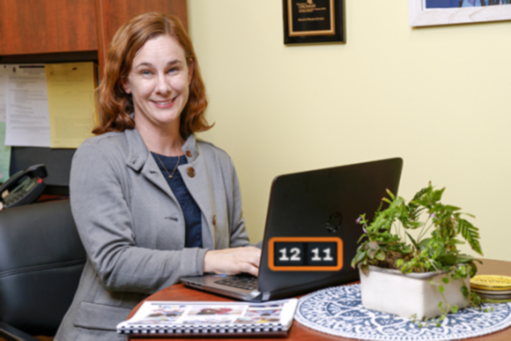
12:11
